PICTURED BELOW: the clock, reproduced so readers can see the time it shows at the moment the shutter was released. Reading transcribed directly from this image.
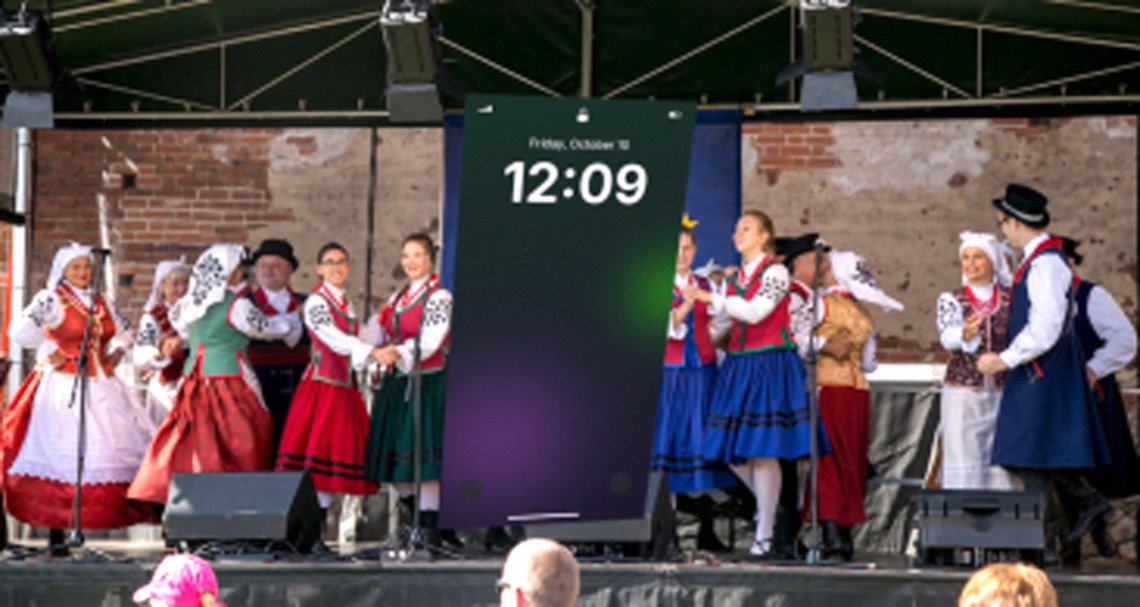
12:09
